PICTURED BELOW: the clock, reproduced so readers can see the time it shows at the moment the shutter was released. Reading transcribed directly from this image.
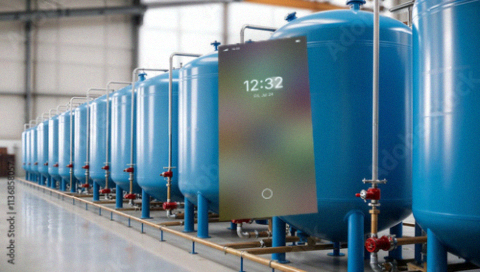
12:32
